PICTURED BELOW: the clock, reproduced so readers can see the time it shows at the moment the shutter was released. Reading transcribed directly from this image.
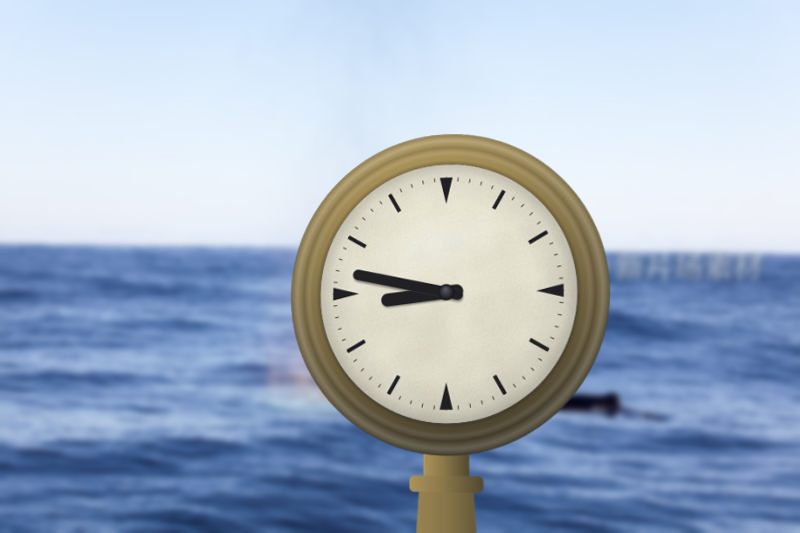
8:47
